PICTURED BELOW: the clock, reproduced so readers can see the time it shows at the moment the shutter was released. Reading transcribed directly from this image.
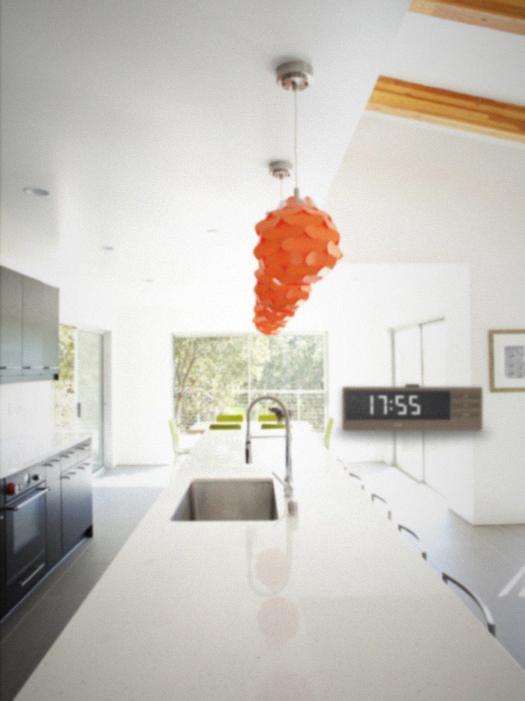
17:55
